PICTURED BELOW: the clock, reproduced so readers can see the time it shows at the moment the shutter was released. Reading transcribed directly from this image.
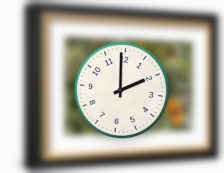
1:59
